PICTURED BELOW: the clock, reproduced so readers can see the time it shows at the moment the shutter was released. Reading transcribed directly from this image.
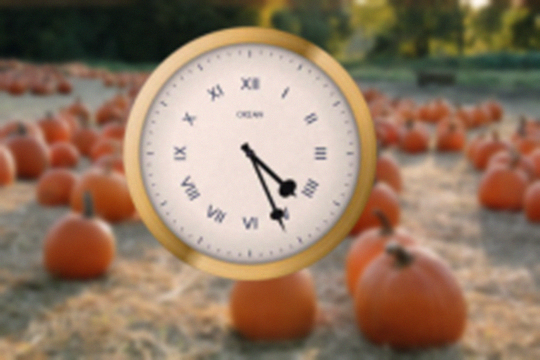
4:26
